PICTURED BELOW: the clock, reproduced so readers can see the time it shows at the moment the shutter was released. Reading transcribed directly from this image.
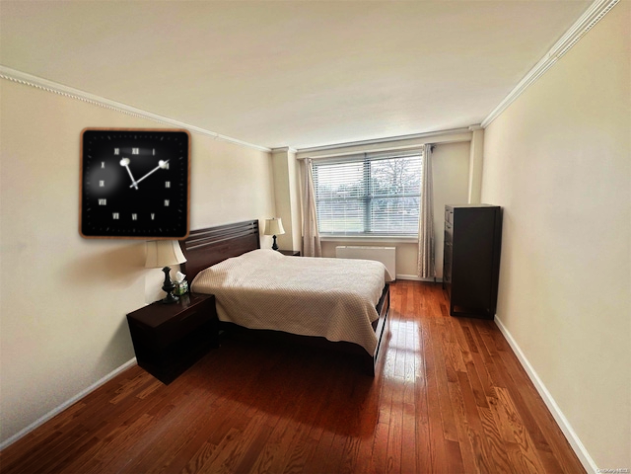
11:09
